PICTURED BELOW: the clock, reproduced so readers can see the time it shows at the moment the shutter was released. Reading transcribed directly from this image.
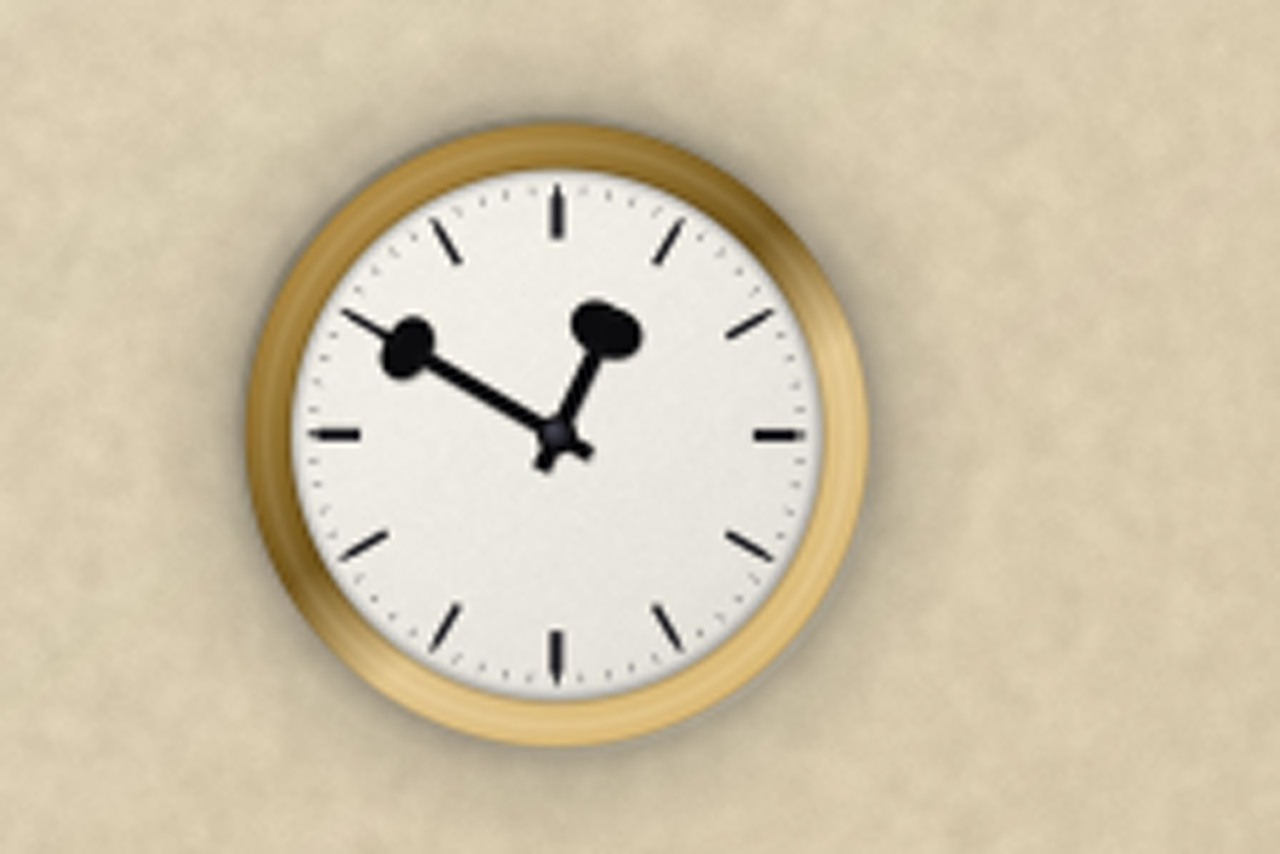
12:50
